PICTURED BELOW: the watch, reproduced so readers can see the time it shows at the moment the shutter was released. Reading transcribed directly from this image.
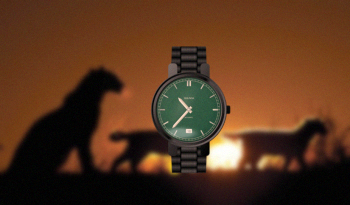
10:37
